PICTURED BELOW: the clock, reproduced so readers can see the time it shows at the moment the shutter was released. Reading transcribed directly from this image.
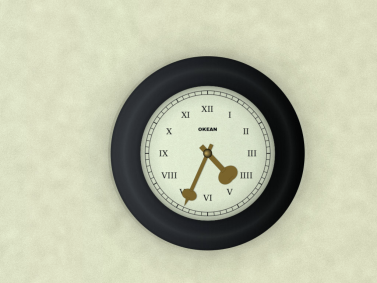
4:34
